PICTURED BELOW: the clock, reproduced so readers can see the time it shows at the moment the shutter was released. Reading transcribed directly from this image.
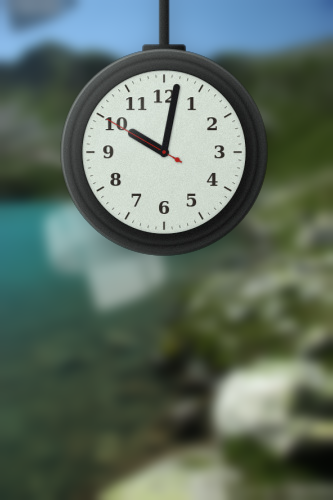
10:01:50
